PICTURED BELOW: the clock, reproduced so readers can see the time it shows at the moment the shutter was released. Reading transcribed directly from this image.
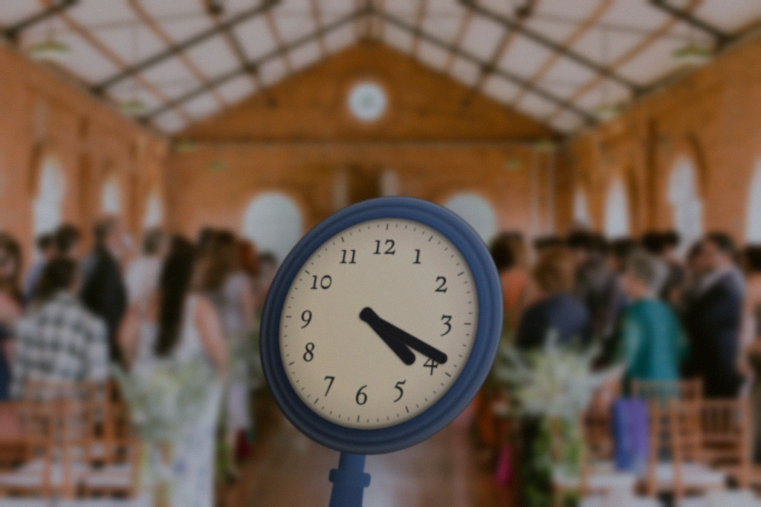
4:19
